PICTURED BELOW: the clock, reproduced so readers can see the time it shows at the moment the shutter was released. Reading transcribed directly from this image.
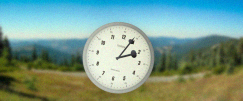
2:04
